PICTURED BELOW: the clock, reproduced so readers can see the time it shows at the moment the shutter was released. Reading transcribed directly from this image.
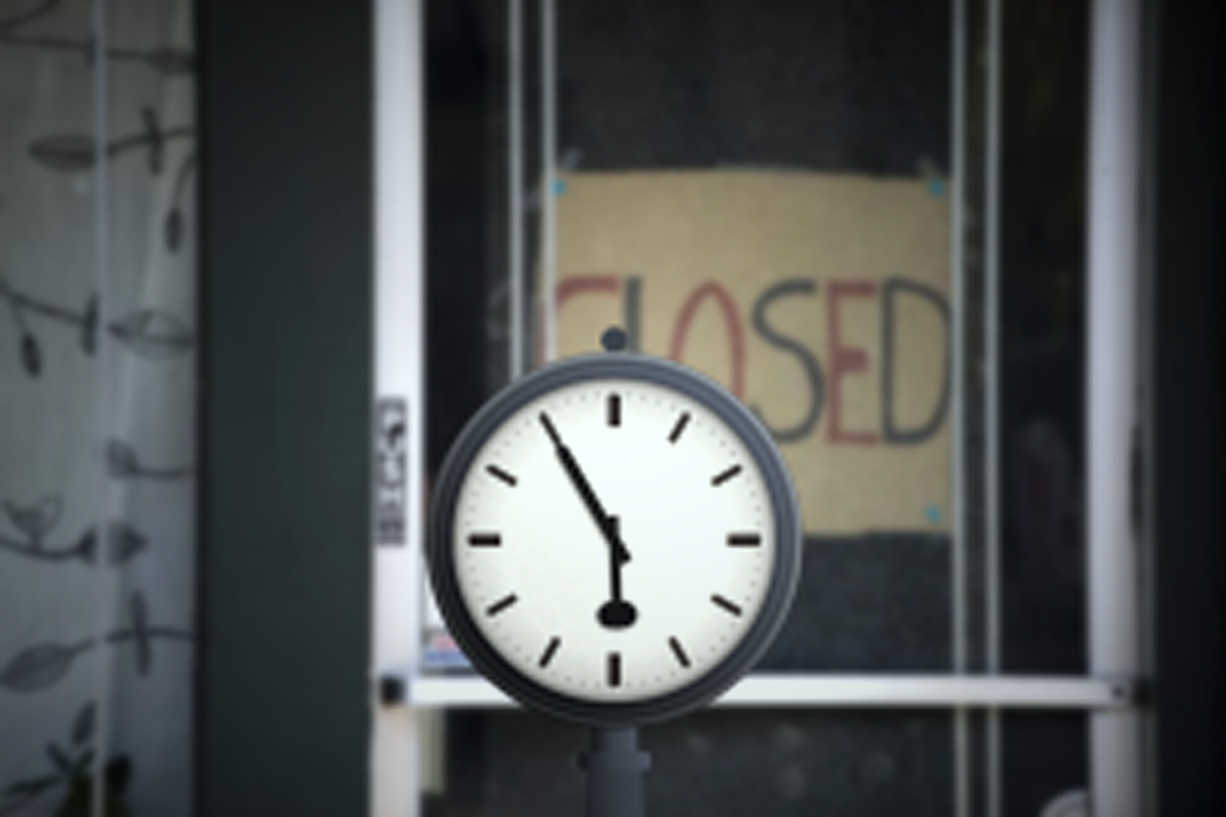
5:55
